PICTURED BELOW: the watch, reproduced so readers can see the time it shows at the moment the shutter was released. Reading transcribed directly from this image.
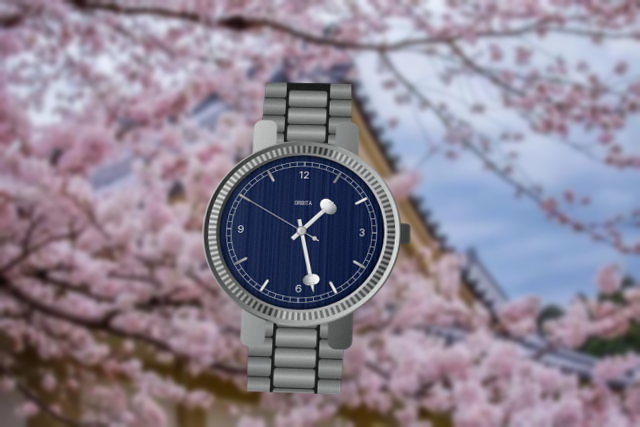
1:27:50
